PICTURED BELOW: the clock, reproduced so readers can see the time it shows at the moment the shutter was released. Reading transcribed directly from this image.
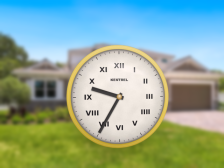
9:35
